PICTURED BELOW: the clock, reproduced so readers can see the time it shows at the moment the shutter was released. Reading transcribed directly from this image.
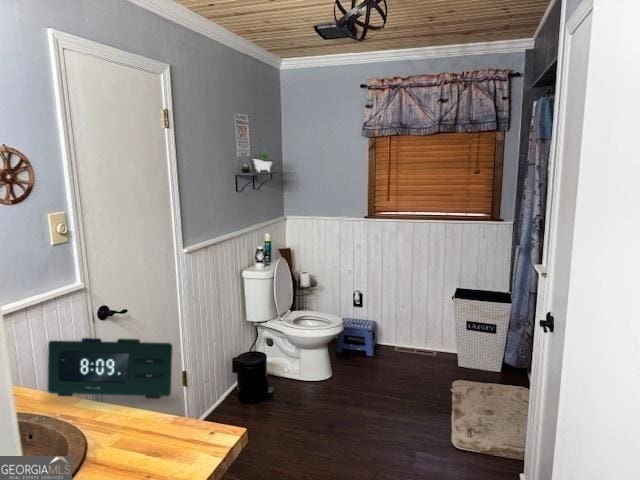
8:09
